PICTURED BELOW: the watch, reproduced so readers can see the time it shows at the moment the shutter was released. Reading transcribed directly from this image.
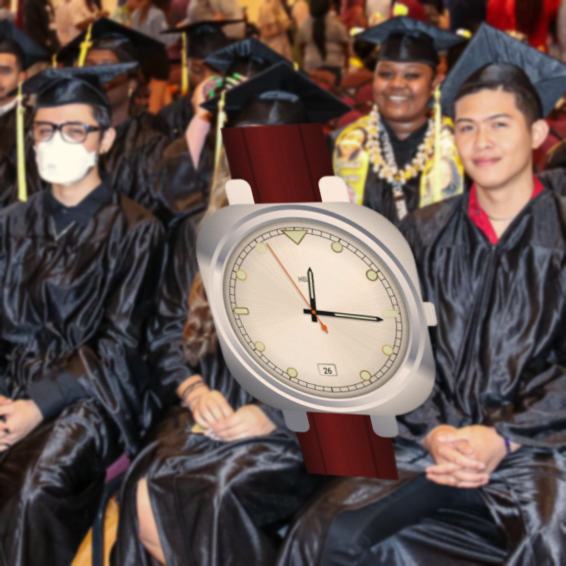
12:15:56
